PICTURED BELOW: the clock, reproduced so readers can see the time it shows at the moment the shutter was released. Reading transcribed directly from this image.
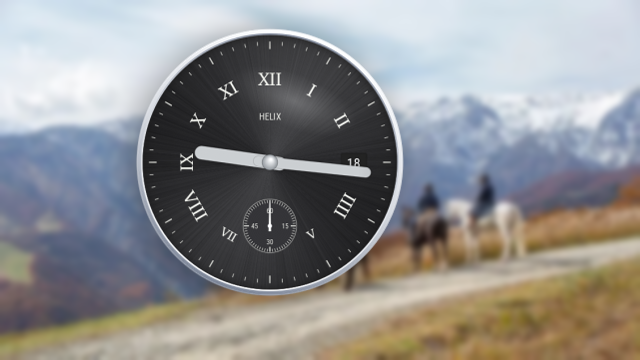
9:16
